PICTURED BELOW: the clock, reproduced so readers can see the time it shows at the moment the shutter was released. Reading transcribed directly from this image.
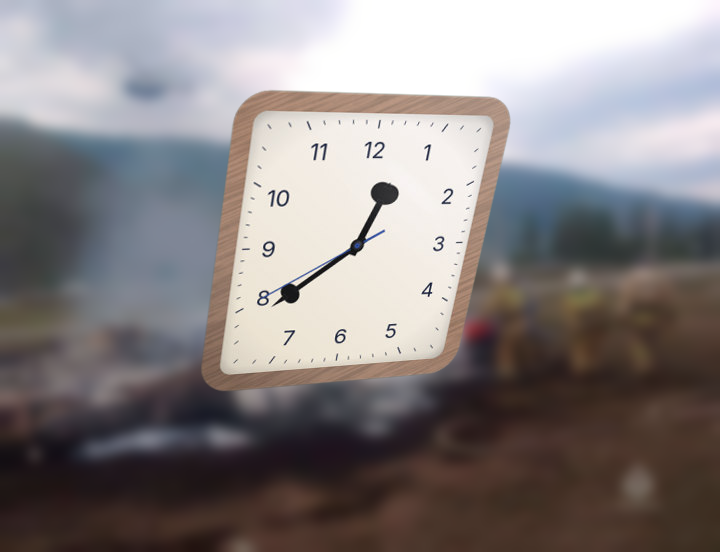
12:38:40
